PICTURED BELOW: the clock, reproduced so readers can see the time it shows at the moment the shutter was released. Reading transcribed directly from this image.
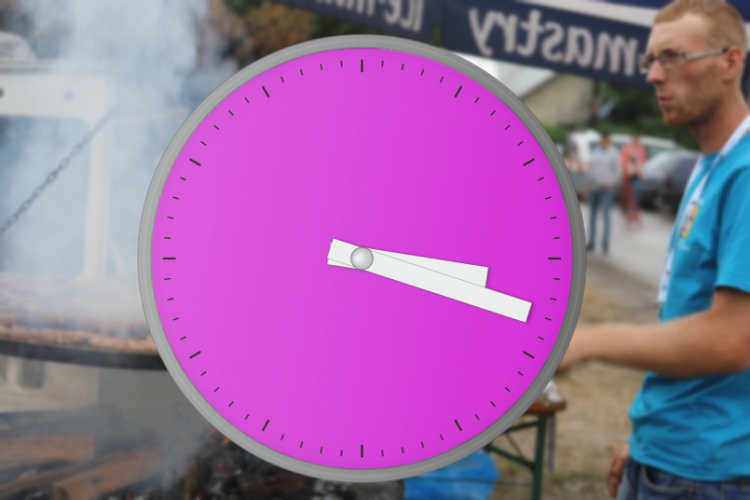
3:18
